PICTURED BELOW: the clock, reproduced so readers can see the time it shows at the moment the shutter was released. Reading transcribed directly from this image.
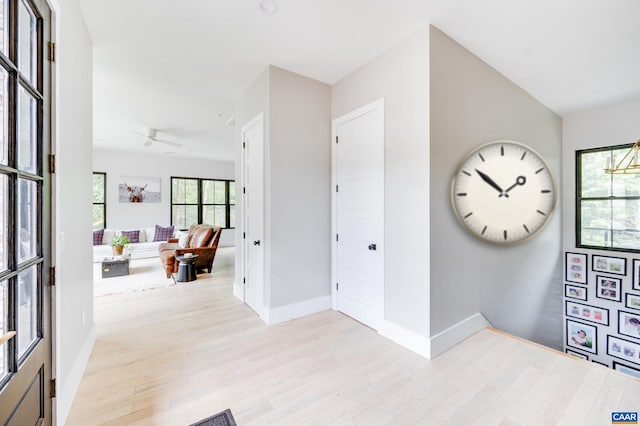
1:52
